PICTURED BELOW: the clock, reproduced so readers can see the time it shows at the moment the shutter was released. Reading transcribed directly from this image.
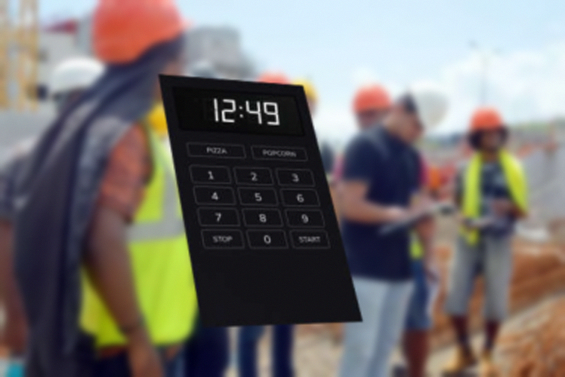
12:49
